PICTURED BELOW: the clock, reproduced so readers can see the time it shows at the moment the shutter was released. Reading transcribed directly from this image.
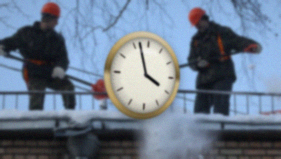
3:57
